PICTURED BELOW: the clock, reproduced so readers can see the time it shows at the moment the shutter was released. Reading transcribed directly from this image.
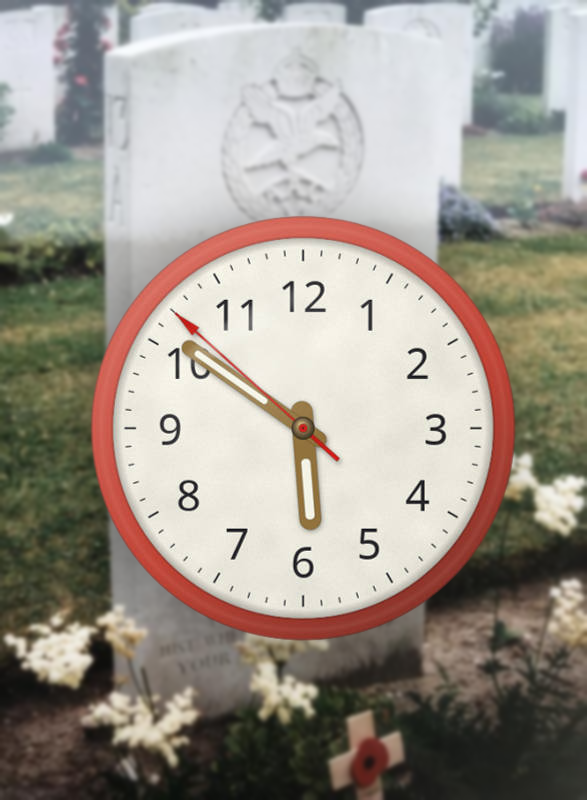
5:50:52
